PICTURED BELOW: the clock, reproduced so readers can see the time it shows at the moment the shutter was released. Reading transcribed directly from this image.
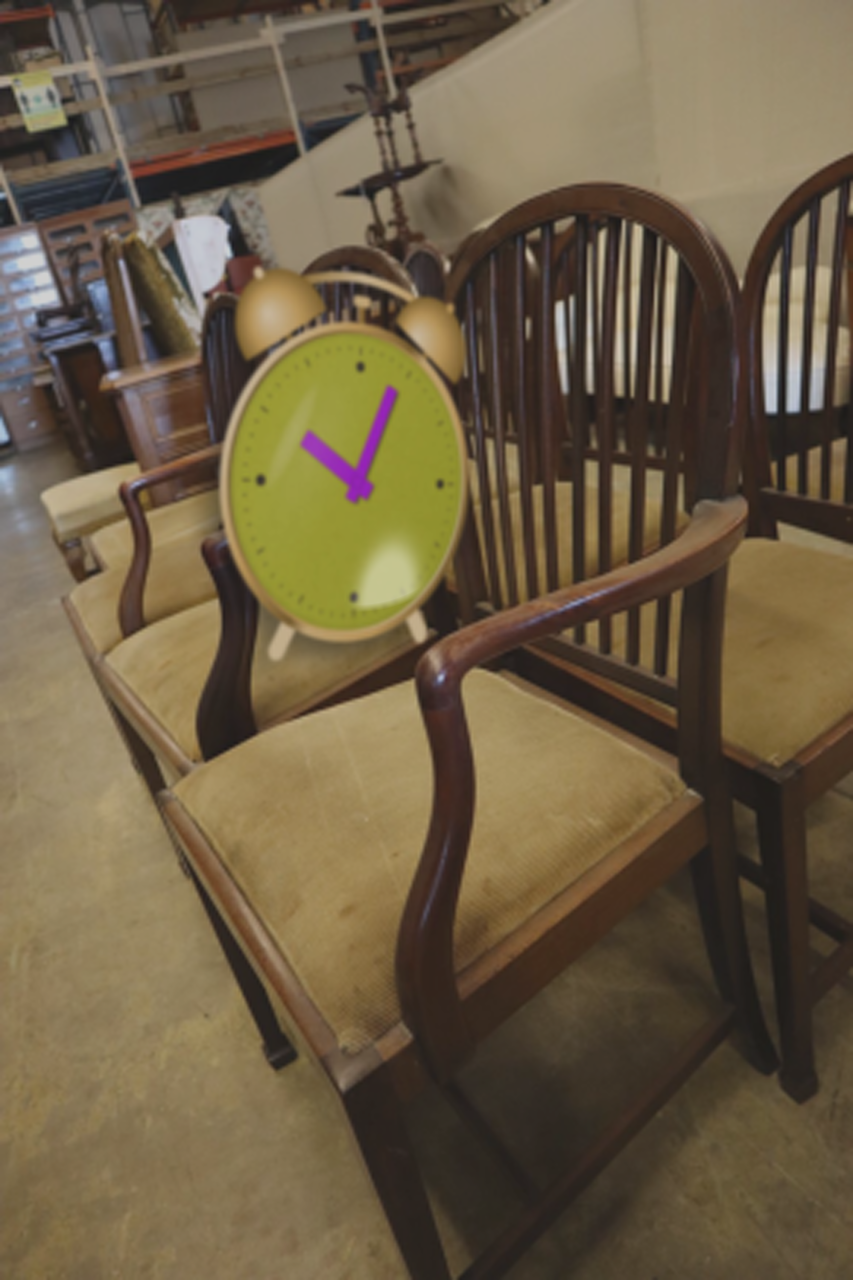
10:04
